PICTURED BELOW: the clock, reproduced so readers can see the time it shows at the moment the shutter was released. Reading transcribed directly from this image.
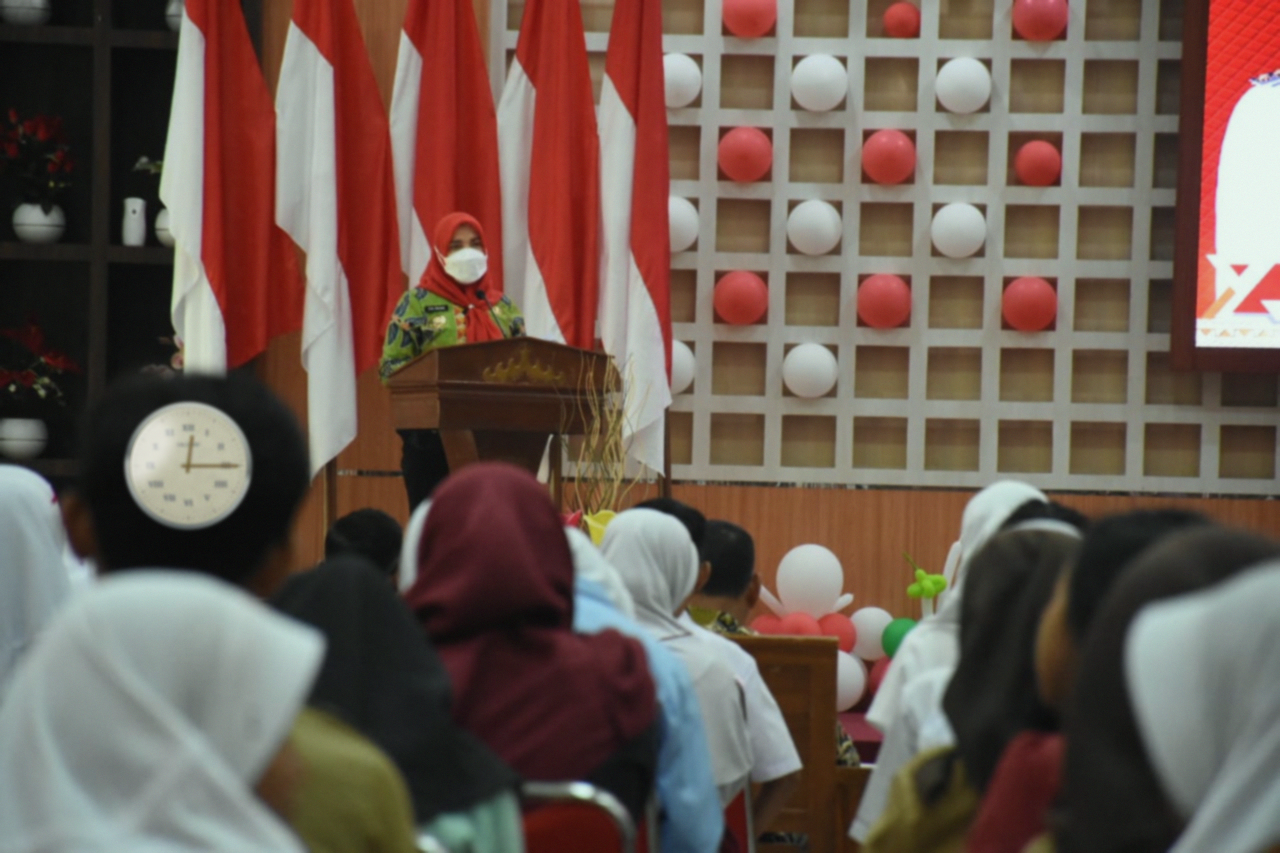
12:15
